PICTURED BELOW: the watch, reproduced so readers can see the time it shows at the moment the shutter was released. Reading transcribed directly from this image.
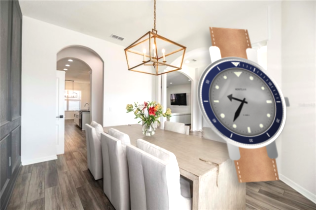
9:36
